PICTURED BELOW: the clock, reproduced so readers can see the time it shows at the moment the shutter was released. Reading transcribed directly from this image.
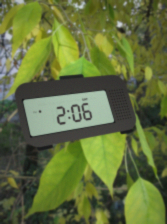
2:06
